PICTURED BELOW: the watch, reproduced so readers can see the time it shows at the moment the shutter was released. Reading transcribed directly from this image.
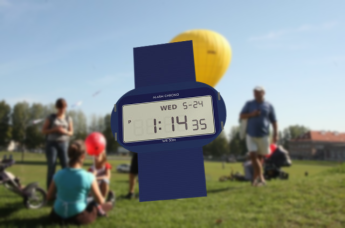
1:14:35
